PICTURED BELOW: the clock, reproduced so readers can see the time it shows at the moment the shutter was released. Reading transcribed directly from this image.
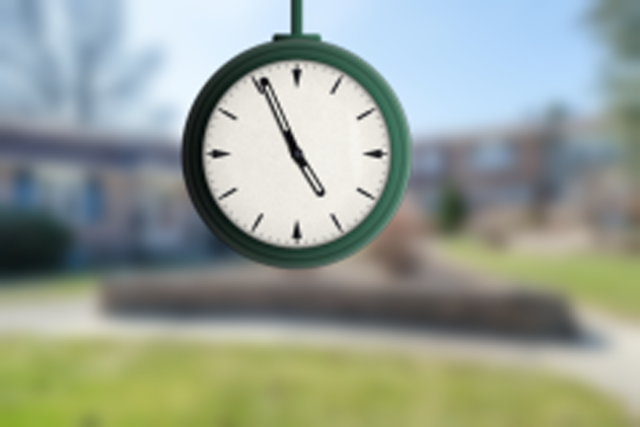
4:56
